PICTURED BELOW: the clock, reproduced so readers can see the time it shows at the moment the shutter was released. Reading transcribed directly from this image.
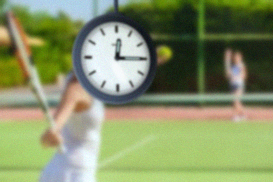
12:15
